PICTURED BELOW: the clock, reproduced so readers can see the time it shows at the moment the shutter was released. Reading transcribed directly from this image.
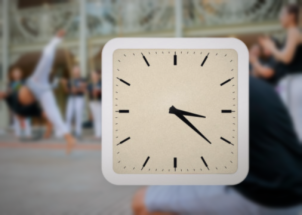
3:22
